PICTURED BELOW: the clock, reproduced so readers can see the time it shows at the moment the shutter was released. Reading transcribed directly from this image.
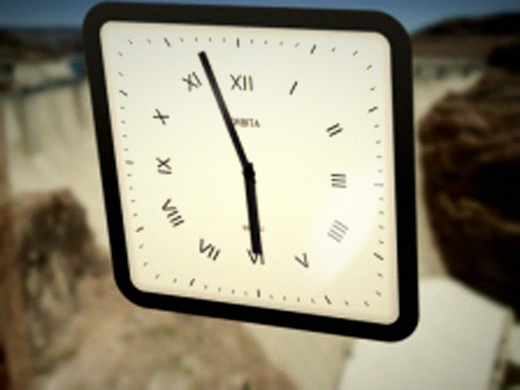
5:57
